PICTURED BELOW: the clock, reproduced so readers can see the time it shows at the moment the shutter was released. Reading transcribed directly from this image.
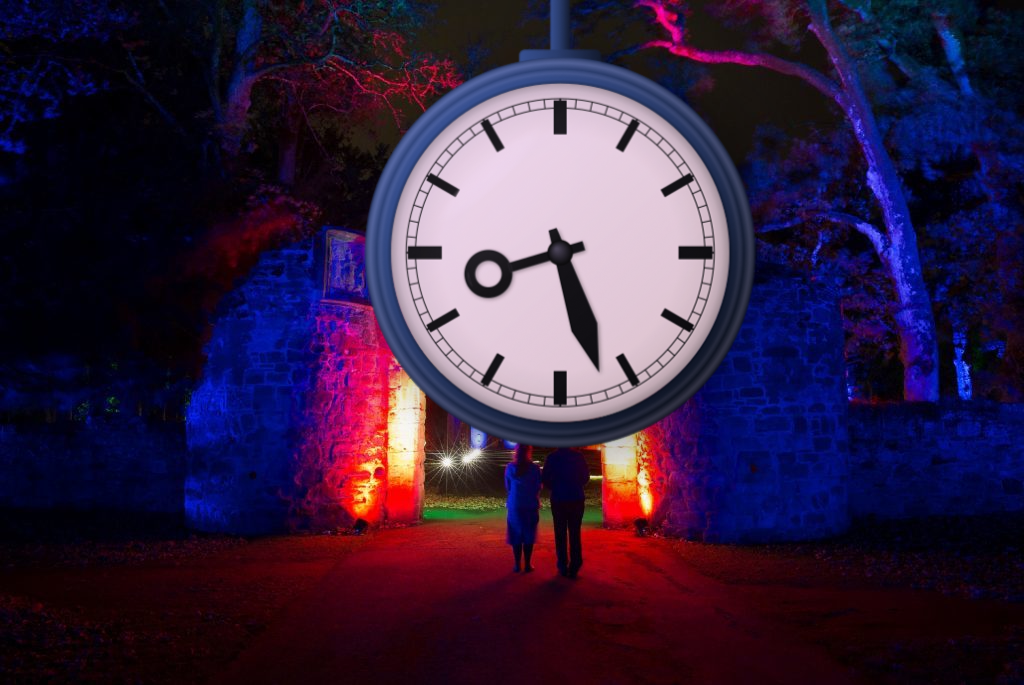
8:27
